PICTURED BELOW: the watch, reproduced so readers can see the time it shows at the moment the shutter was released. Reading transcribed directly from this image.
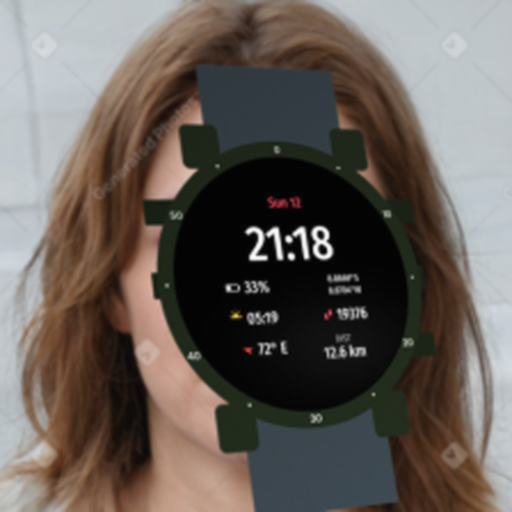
21:18
